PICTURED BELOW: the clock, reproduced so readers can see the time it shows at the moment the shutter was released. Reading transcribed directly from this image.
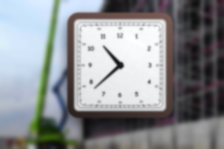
10:38
